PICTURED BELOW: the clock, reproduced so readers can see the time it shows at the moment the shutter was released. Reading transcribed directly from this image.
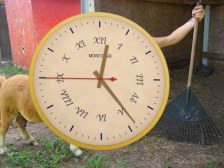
12:23:45
